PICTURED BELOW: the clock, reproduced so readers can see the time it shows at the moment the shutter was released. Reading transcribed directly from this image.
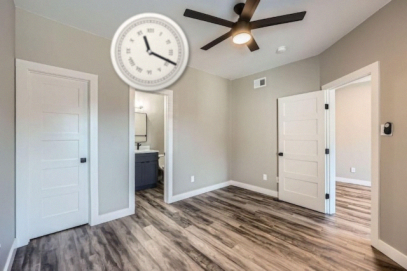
11:19
